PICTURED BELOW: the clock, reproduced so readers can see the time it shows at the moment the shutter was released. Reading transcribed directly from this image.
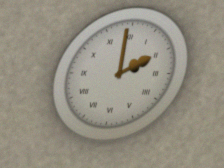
1:59
